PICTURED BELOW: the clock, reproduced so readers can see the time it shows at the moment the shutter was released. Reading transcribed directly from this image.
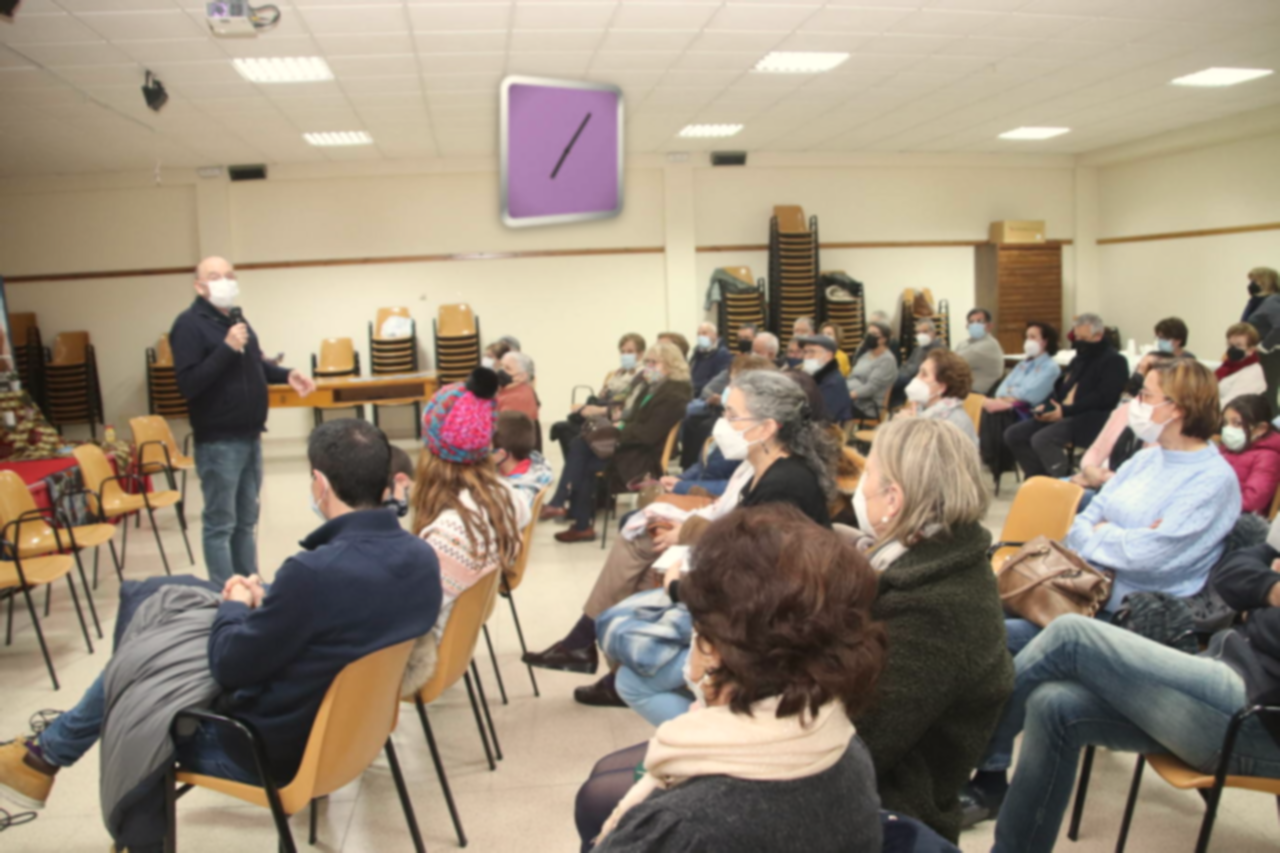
7:06
